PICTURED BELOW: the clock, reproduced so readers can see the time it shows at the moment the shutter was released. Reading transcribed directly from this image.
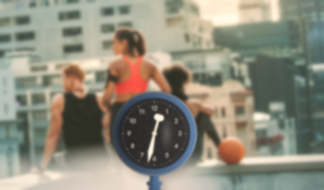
12:32
